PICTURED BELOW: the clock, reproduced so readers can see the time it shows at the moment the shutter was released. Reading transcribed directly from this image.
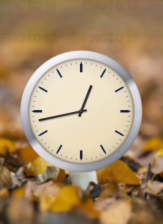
12:43
